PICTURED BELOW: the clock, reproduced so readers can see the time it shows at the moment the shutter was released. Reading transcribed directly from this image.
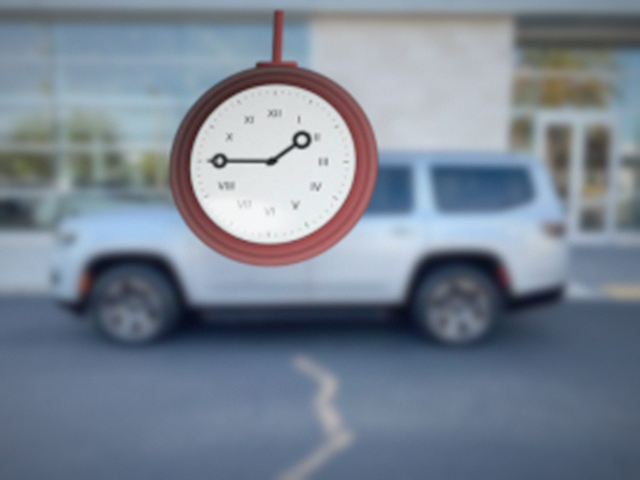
1:45
